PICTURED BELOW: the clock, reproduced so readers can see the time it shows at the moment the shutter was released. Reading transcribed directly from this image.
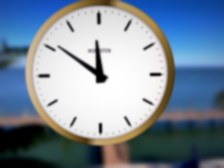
11:51
